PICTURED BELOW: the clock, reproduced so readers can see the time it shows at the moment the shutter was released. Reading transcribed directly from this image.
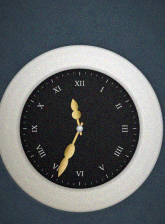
11:34
